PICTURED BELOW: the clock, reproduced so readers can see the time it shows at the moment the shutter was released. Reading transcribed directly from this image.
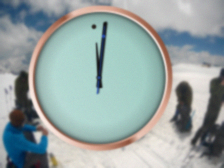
12:02:02
